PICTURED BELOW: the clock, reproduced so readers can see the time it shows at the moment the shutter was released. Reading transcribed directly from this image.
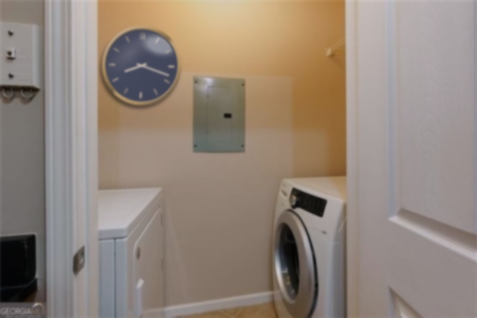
8:18
